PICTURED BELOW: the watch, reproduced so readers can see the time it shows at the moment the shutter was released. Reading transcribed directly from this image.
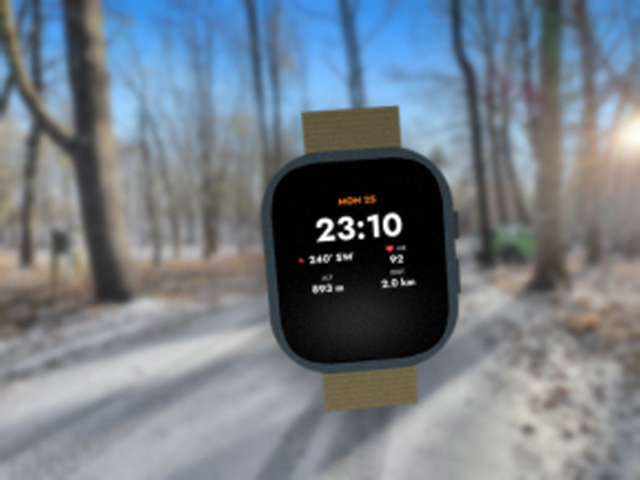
23:10
